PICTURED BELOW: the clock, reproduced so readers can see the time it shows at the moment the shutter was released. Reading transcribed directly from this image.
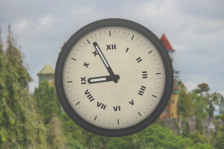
8:56
